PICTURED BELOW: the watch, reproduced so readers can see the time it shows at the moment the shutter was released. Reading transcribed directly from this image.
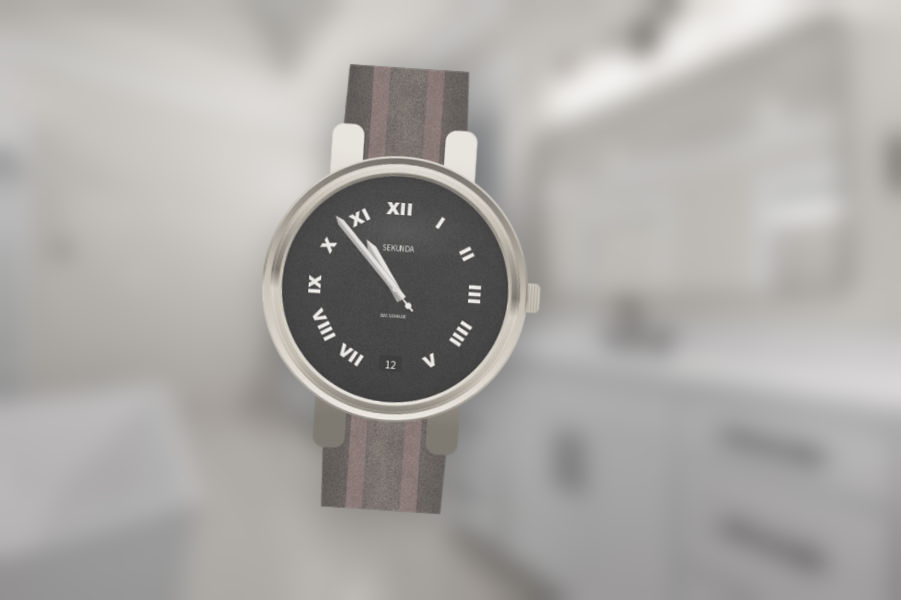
10:52:53
